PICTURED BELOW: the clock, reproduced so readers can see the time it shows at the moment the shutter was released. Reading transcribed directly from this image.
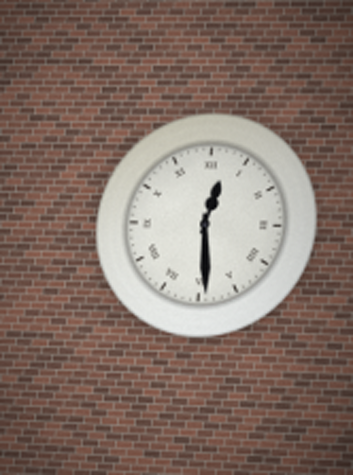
12:29
